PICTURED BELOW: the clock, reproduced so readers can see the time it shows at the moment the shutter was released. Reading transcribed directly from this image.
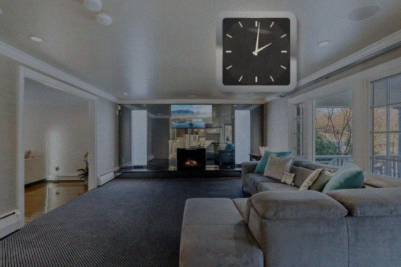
2:01
